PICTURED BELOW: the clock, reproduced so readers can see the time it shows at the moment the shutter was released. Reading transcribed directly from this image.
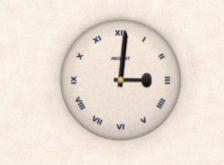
3:01
